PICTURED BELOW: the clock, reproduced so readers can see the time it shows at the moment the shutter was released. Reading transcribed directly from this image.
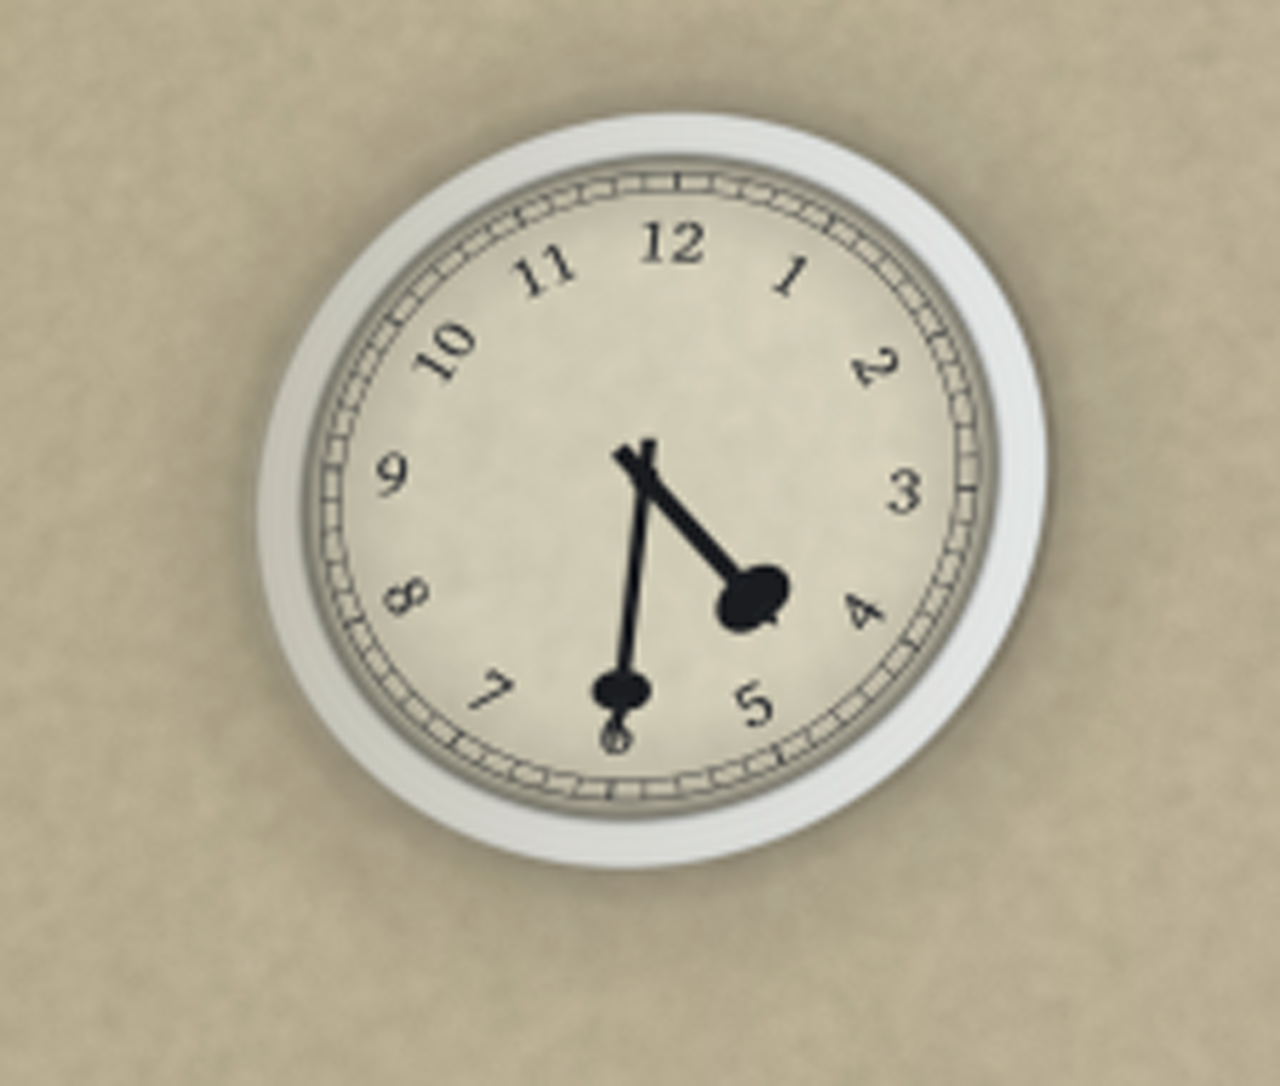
4:30
